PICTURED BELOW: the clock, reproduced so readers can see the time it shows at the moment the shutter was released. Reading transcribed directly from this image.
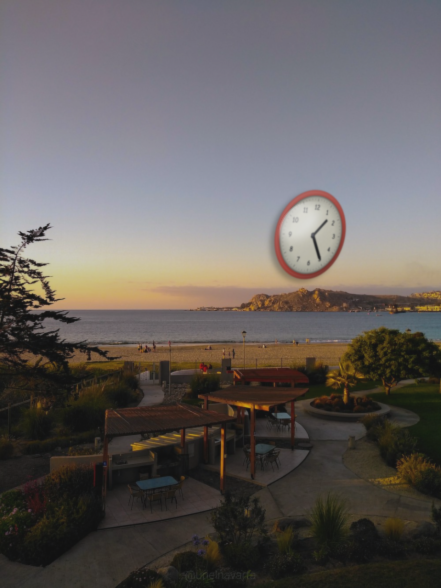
1:25
